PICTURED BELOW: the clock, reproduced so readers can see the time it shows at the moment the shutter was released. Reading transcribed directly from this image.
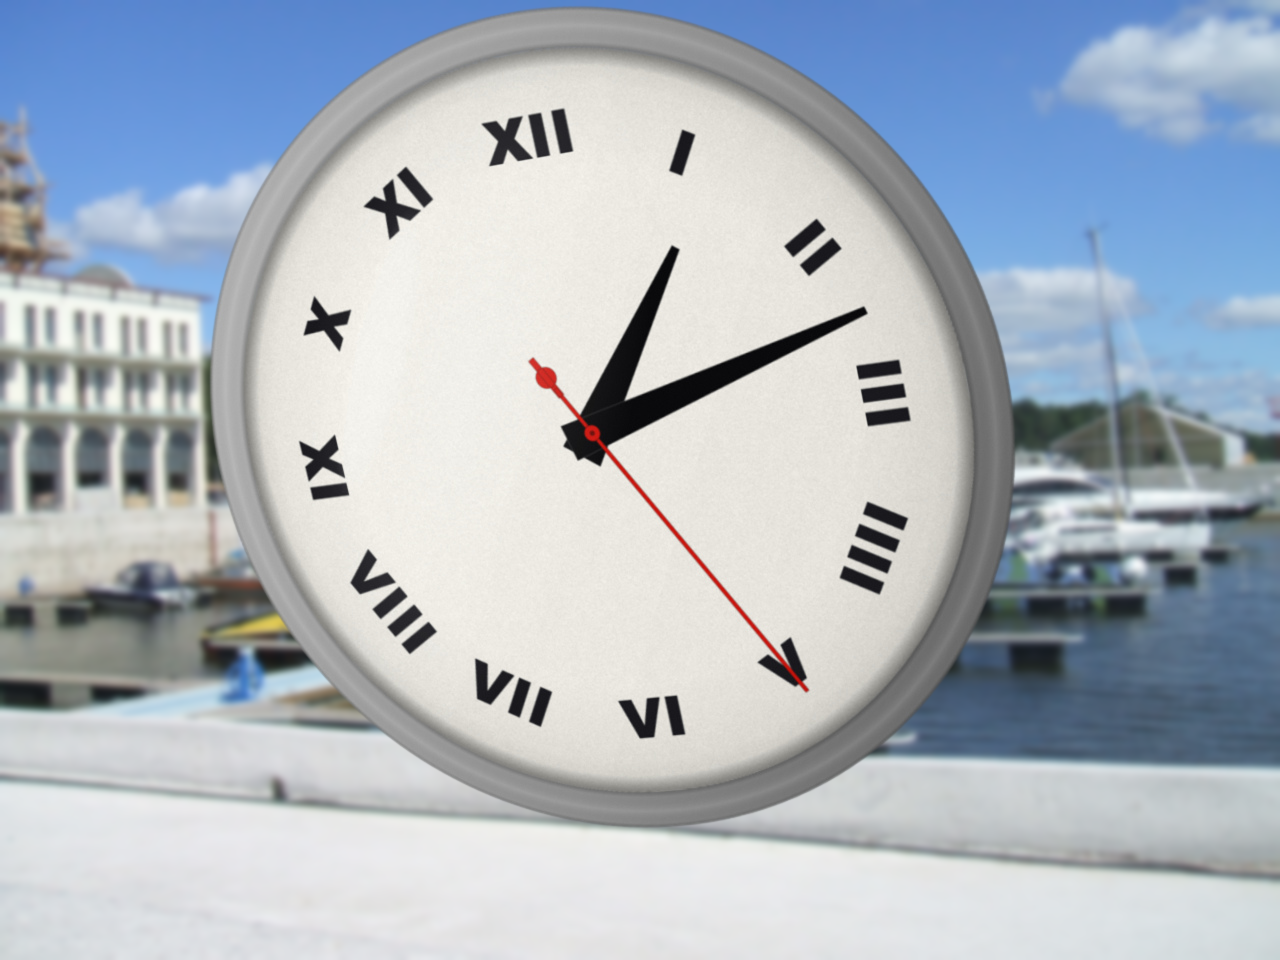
1:12:25
